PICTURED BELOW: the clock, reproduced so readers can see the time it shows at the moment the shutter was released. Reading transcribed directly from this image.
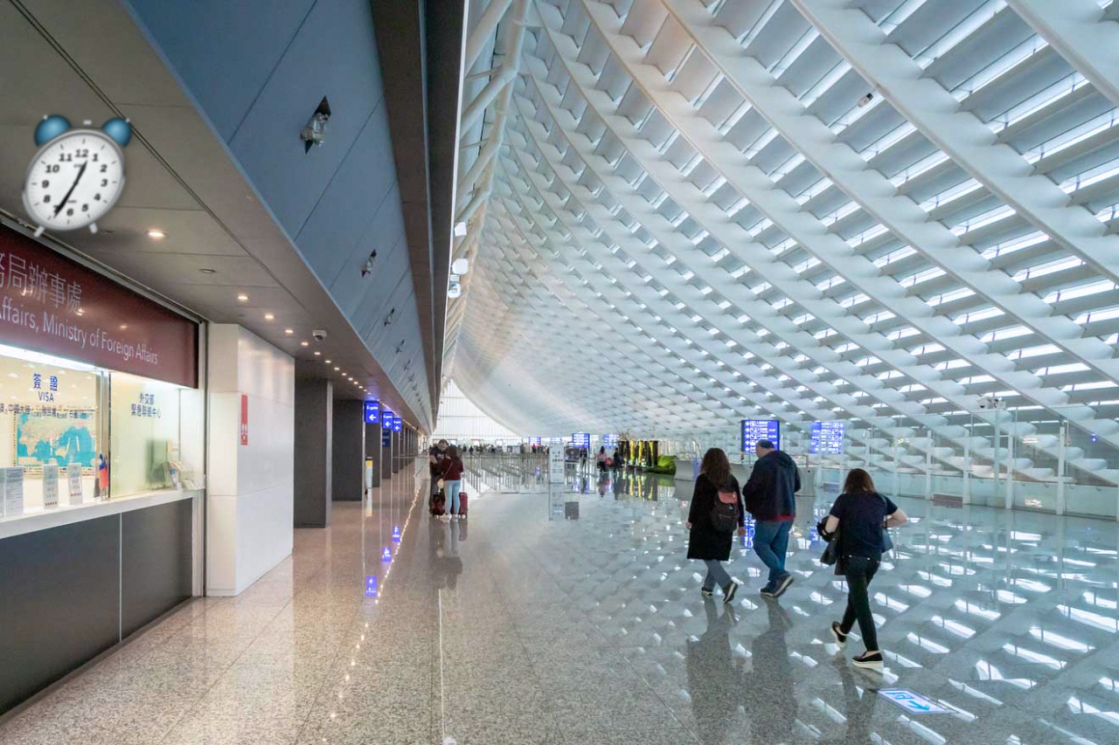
12:34
